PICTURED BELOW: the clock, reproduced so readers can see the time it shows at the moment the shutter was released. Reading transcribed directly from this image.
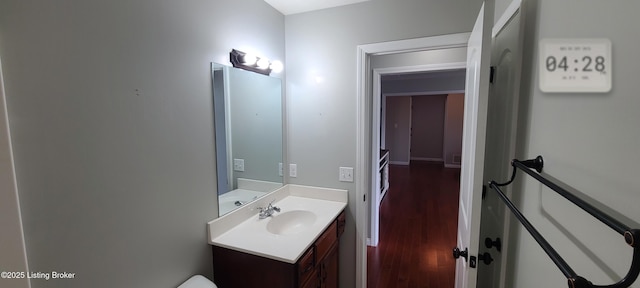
4:28
